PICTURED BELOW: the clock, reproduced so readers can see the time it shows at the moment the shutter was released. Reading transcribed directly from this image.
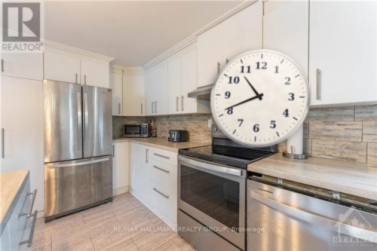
10:41
